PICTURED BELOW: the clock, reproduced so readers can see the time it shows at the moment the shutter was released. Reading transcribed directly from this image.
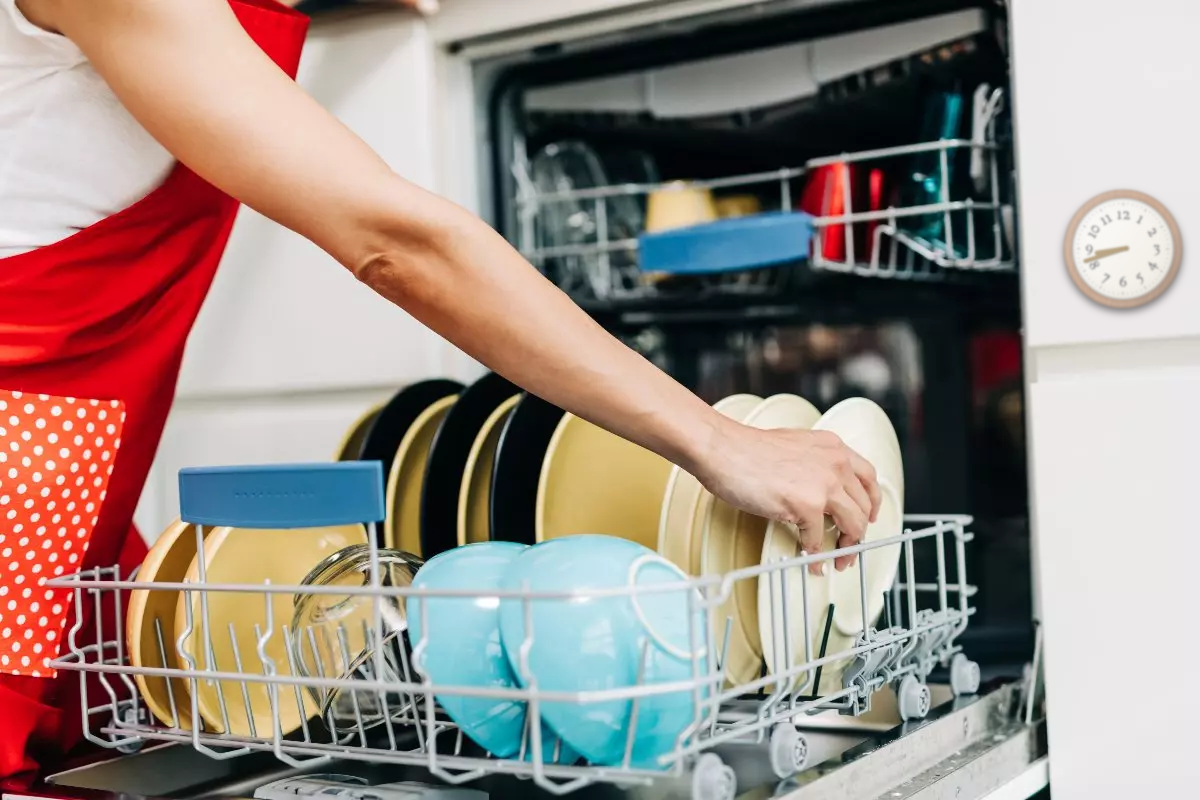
8:42
